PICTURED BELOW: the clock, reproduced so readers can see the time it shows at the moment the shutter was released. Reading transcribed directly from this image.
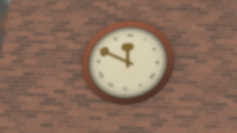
11:49
